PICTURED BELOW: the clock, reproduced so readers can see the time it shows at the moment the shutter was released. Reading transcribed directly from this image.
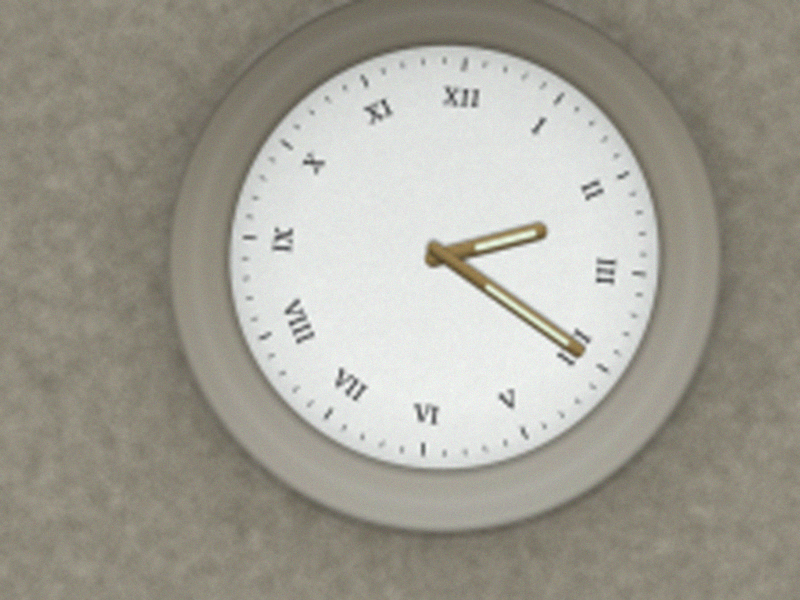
2:20
